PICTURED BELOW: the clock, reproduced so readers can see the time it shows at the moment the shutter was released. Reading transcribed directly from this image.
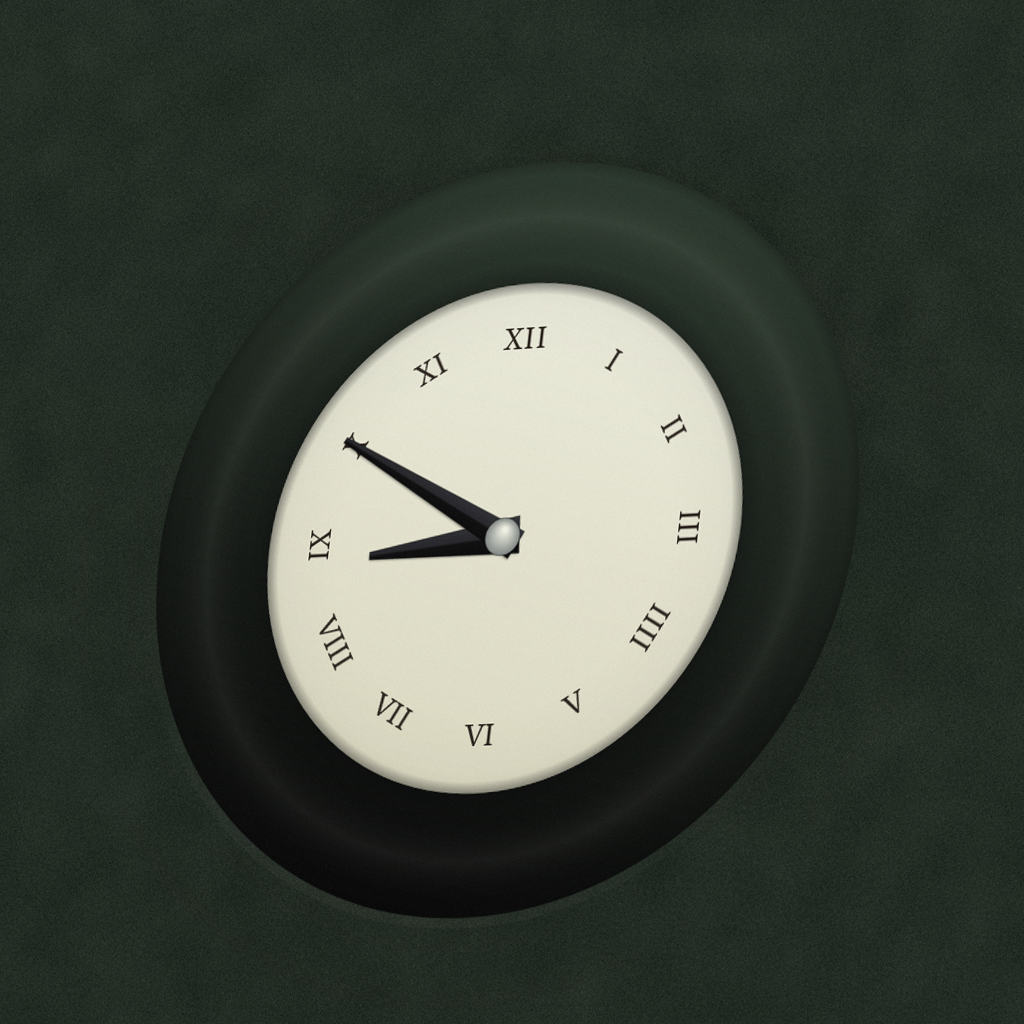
8:50
